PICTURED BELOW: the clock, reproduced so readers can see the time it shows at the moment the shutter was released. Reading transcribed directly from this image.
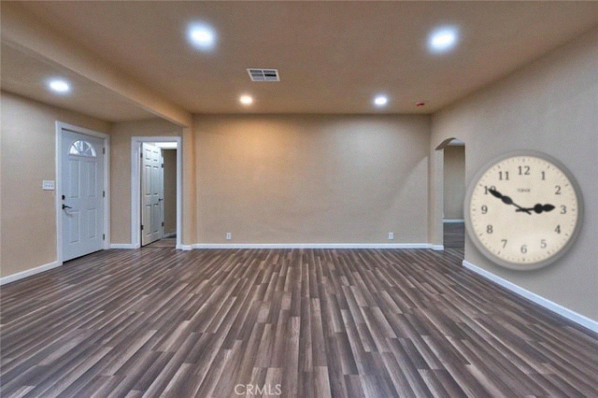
2:50
